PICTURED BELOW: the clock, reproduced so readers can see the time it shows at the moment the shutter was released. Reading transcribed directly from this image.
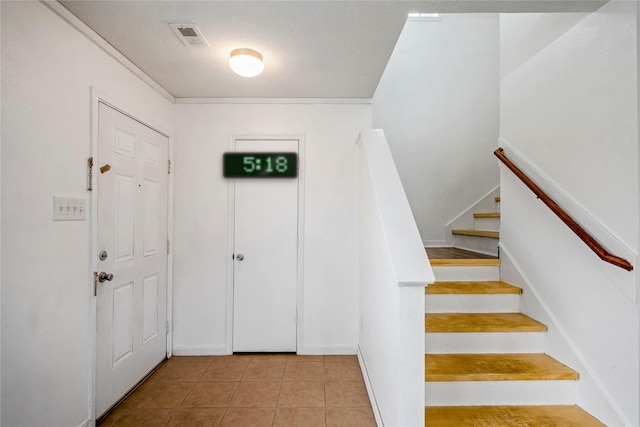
5:18
